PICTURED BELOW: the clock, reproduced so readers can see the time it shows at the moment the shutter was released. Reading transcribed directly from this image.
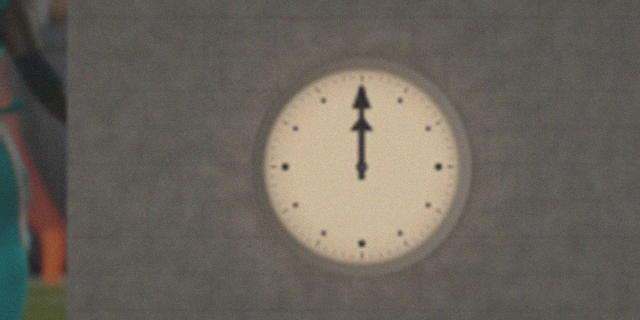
12:00
